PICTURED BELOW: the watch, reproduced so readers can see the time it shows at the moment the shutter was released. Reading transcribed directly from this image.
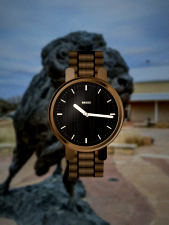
10:16
